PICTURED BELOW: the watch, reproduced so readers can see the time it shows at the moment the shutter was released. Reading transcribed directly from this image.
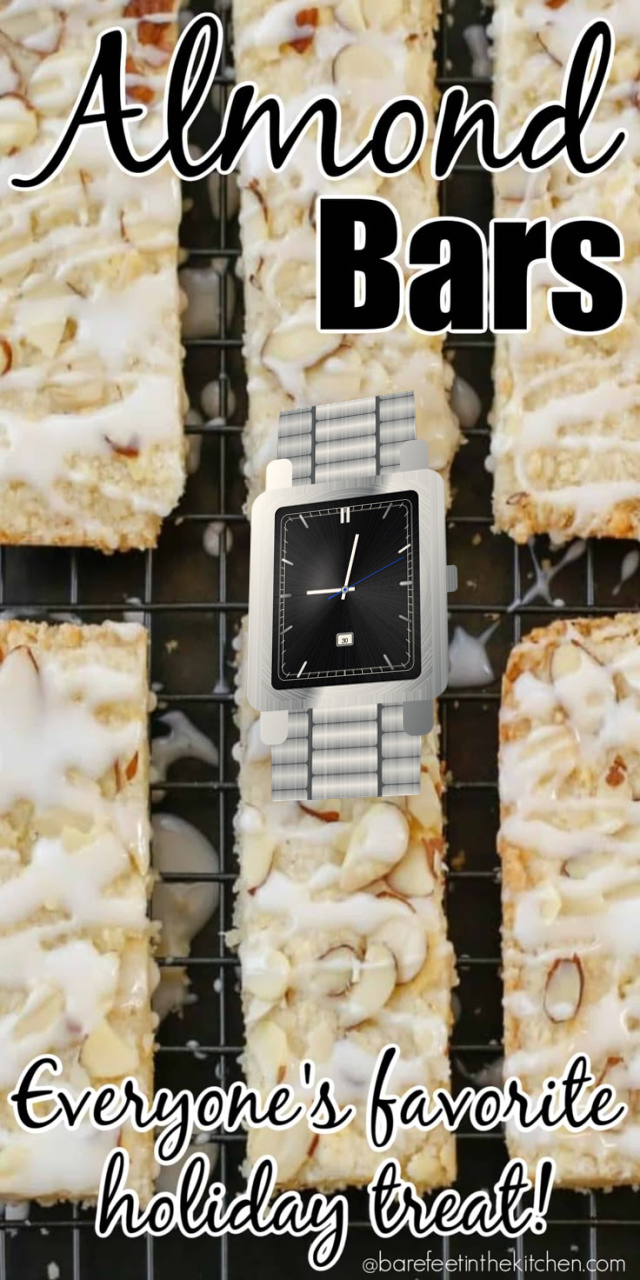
9:02:11
